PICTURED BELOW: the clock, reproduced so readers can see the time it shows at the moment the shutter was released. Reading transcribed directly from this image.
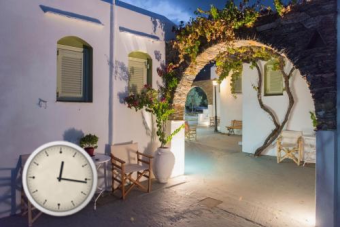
12:16
